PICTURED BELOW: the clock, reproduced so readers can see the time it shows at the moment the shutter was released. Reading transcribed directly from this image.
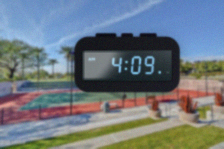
4:09
